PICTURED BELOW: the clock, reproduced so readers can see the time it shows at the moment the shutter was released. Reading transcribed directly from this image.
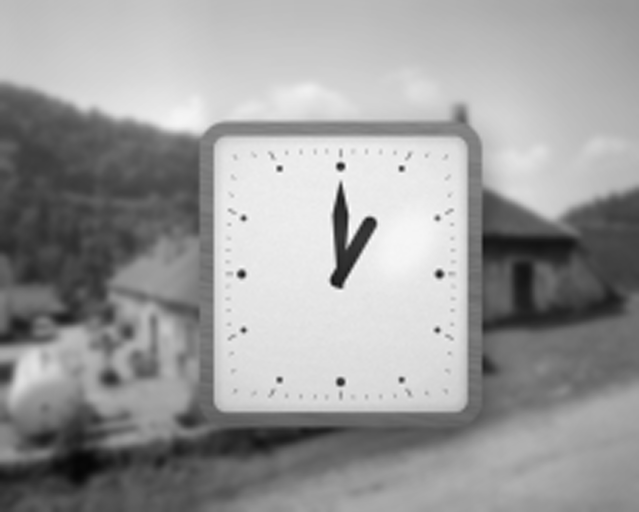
1:00
